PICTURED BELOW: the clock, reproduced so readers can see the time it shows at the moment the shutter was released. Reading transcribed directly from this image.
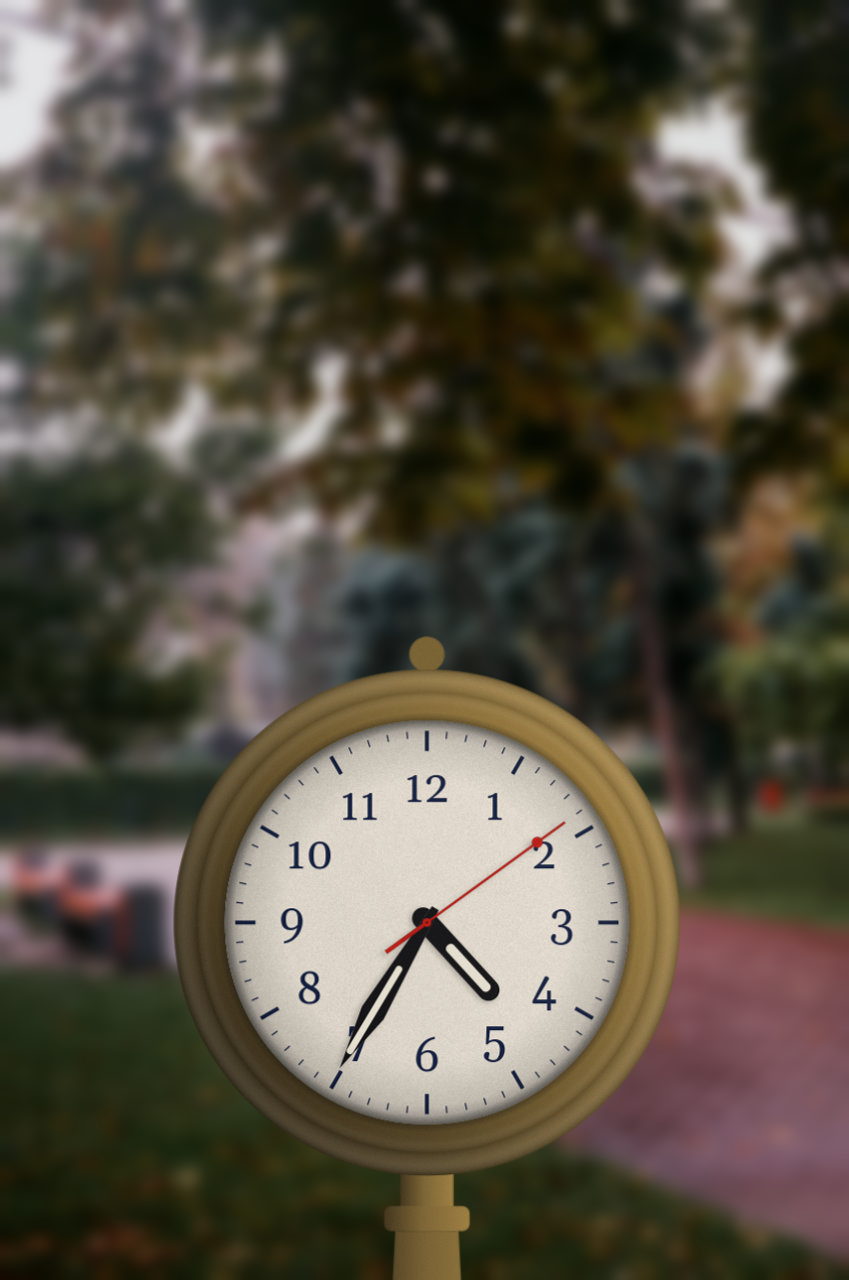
4:35:09
